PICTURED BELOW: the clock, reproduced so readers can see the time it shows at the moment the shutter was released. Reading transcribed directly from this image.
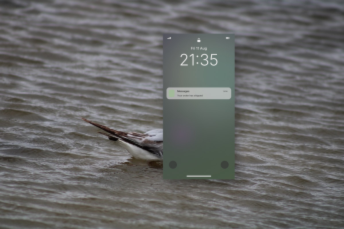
21:35
